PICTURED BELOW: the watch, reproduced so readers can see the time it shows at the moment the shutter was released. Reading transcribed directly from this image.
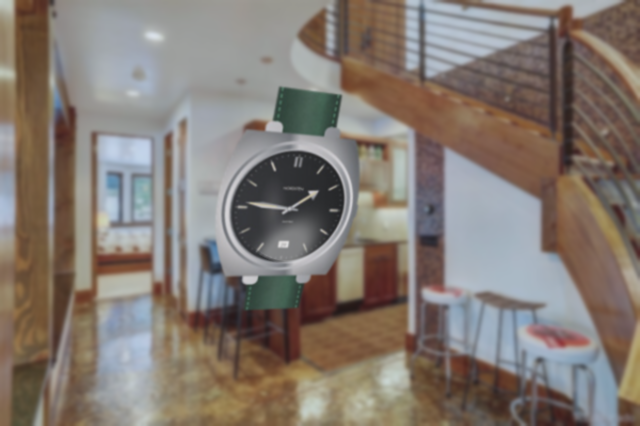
1:46
